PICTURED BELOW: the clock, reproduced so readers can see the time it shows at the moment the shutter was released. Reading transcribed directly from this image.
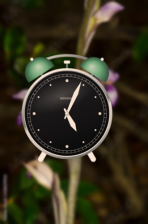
5:04
